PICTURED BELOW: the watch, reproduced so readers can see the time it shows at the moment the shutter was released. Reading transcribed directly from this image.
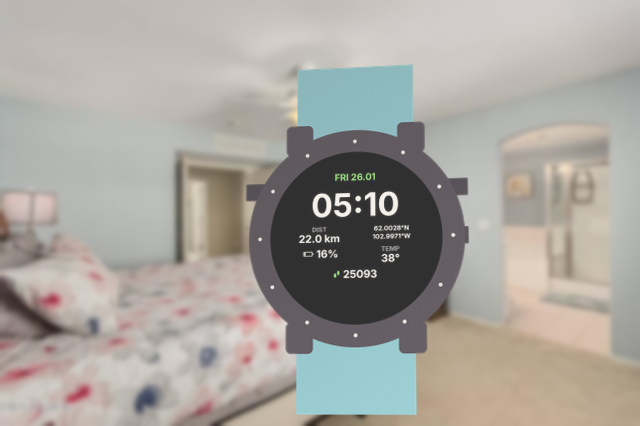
5:10
